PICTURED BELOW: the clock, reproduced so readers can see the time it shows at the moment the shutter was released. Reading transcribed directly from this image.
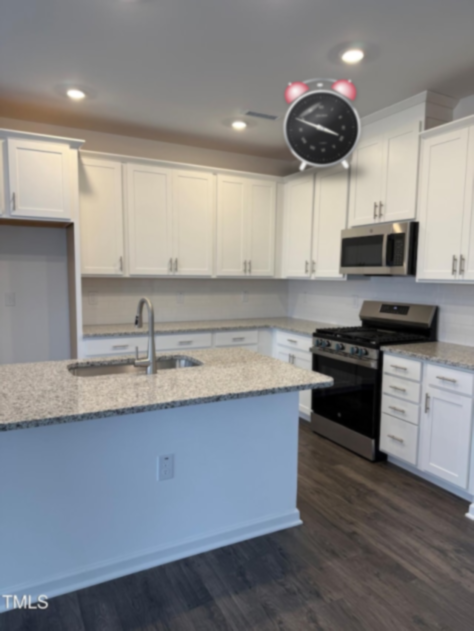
3:49
